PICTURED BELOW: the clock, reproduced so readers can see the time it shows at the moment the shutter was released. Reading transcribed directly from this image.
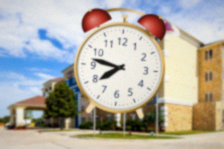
7:47
